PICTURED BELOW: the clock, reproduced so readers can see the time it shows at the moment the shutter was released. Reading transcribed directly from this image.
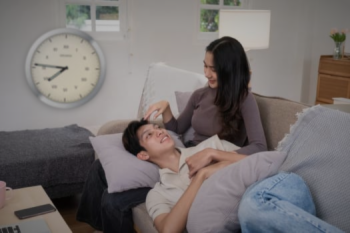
7:46
